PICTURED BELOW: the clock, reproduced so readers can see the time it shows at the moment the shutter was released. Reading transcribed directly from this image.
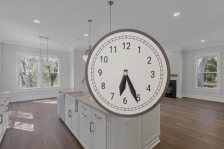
6:26
